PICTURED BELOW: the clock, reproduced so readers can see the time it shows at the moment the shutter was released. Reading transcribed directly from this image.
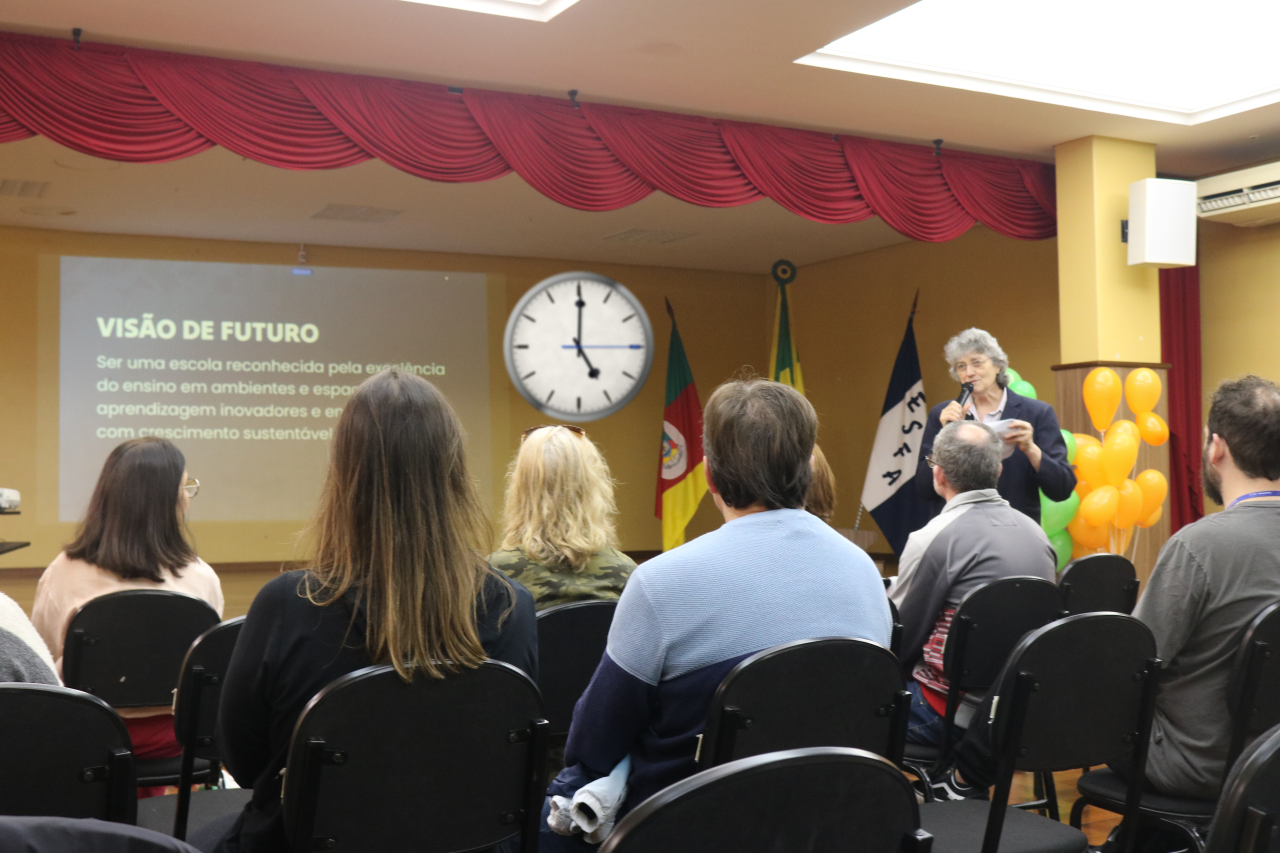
5:00:15
